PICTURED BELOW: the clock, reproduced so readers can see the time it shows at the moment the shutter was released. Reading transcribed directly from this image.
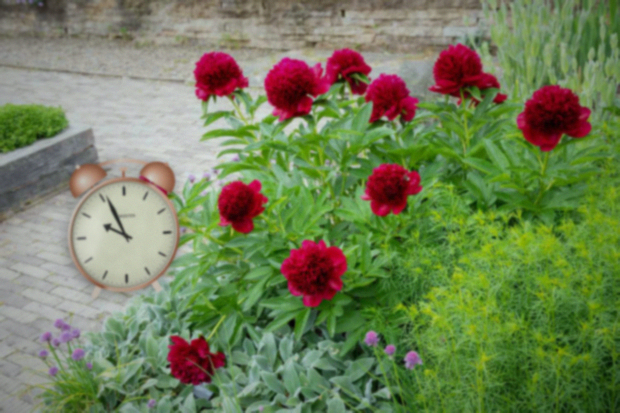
9:56
